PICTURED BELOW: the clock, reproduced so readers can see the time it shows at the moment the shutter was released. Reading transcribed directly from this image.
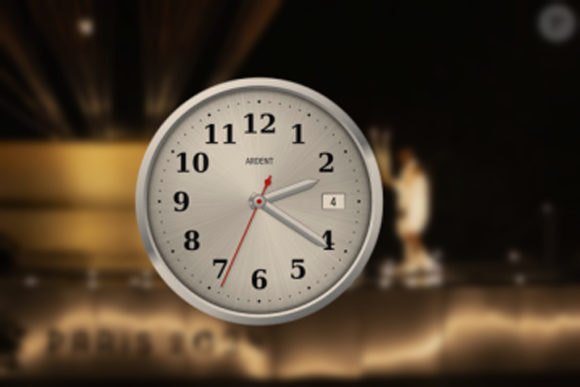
2:20:34
